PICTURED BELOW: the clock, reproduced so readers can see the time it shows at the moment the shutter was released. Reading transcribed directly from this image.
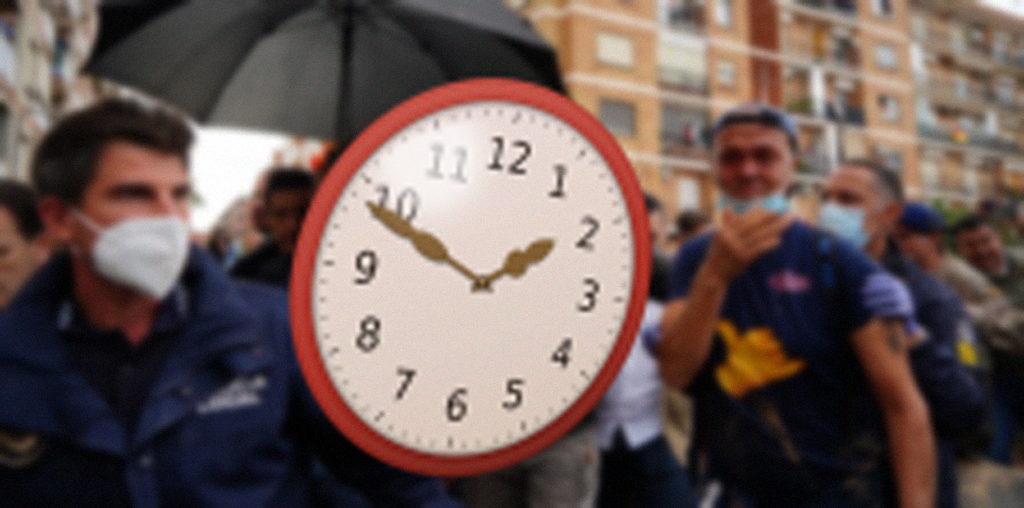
1:49
